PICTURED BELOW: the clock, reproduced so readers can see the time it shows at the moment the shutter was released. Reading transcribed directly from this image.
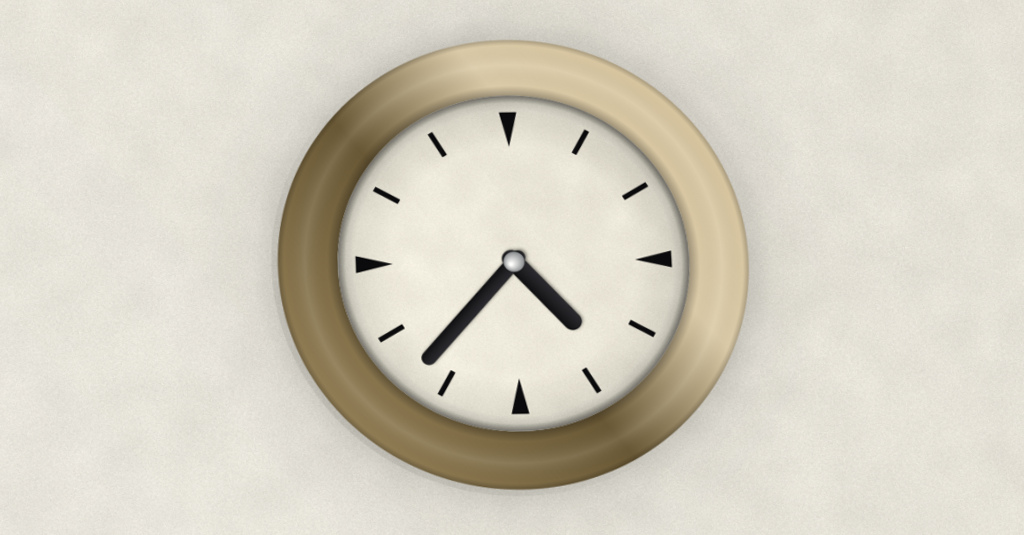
4:37
